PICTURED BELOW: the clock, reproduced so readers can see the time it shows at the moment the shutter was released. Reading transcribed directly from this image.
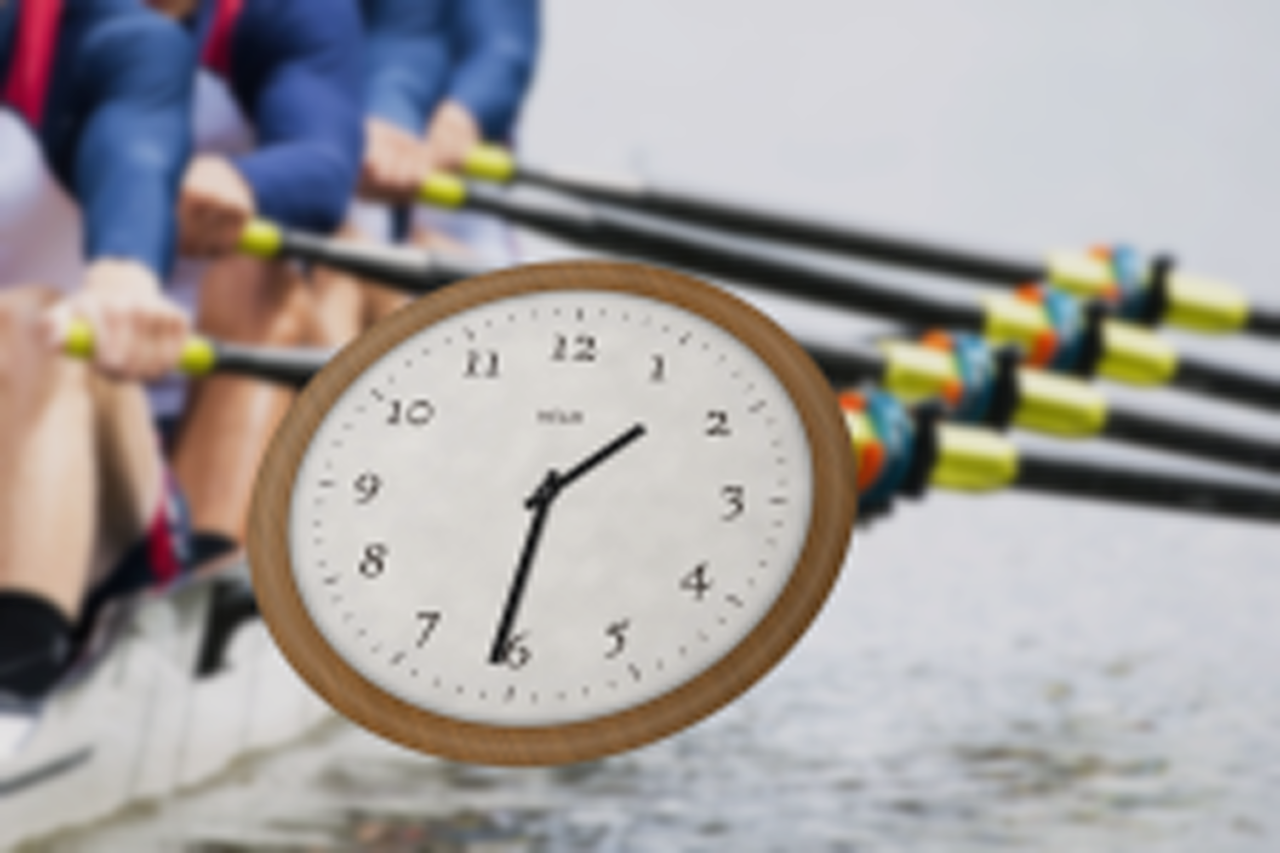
1:31
